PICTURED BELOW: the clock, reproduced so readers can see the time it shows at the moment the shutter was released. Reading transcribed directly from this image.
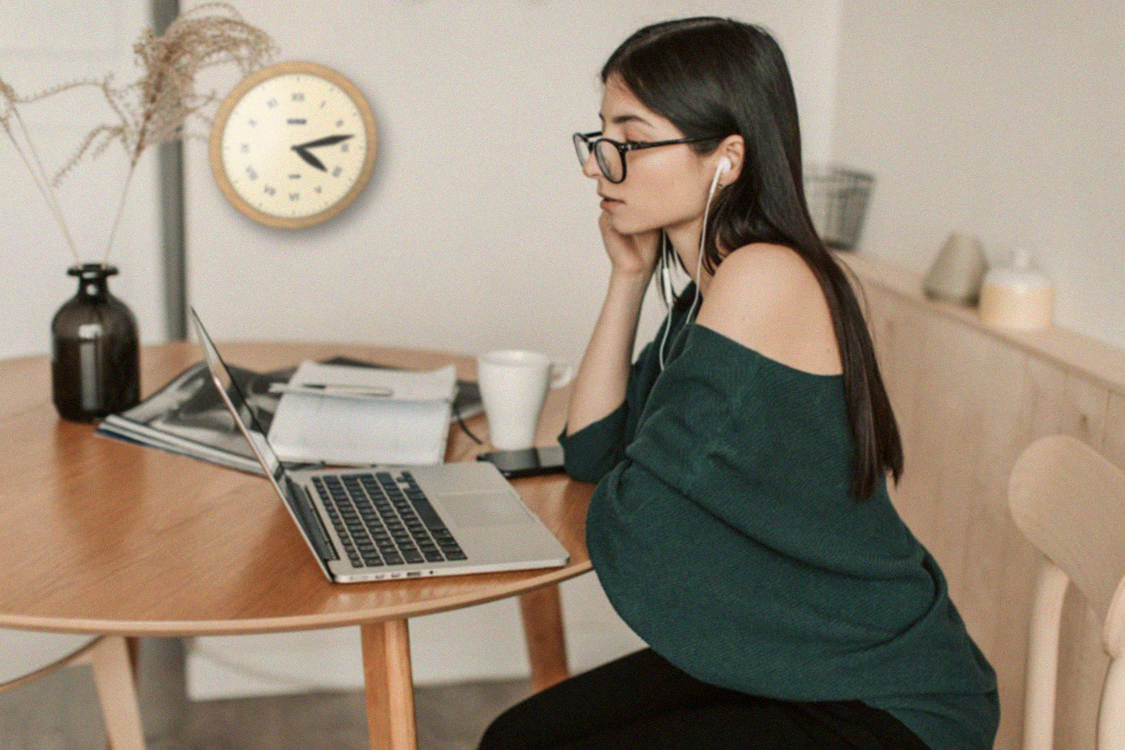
4:13
